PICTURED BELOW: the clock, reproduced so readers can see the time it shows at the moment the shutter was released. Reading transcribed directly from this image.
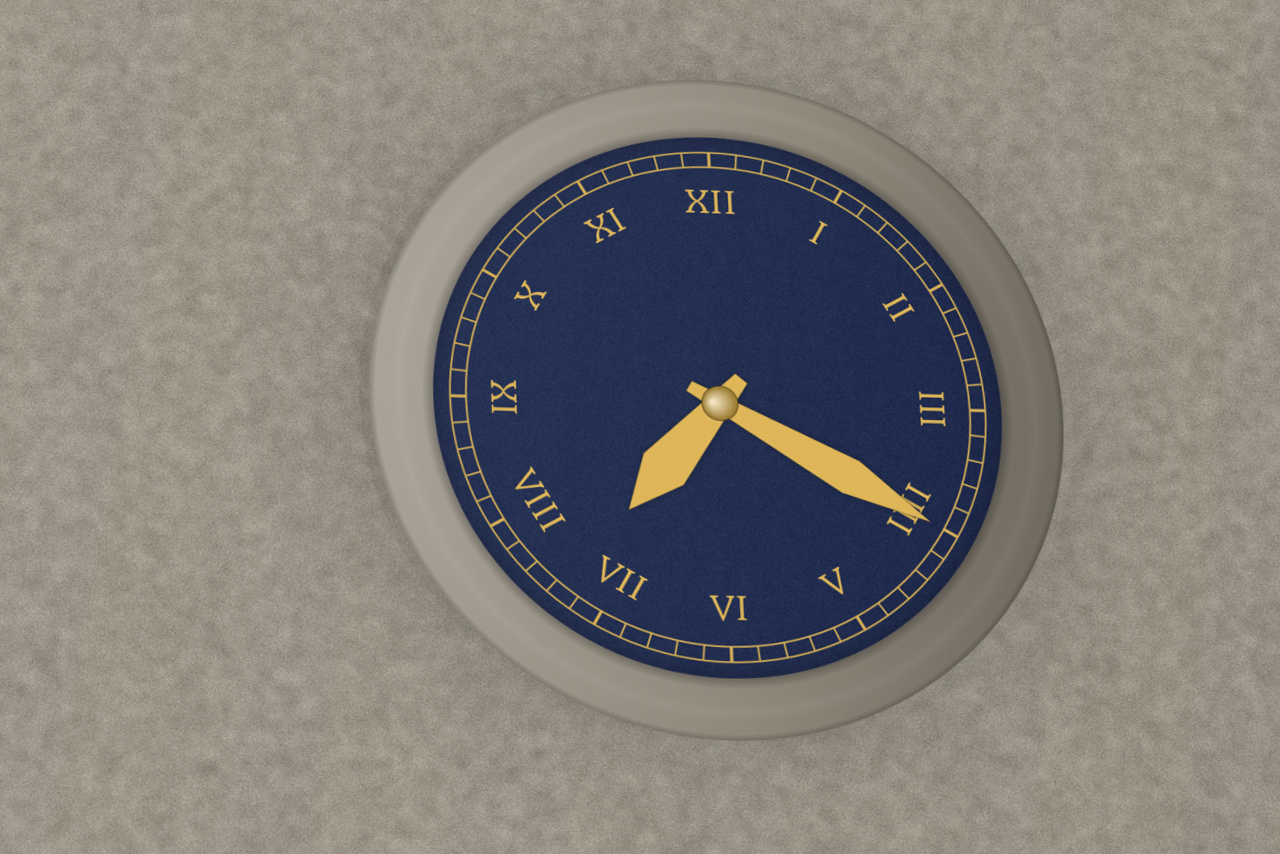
7:20
